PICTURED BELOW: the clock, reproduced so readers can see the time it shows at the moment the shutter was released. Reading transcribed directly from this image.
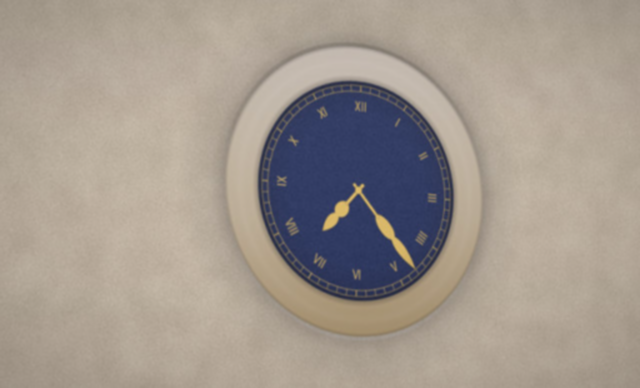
7:23
